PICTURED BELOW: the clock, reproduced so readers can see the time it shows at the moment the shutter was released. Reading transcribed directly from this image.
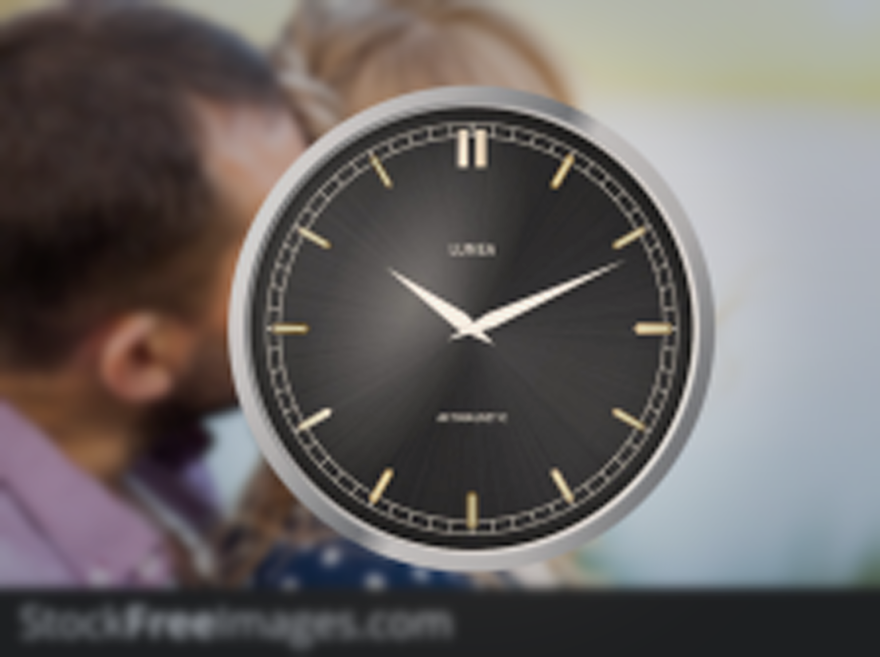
10:11
